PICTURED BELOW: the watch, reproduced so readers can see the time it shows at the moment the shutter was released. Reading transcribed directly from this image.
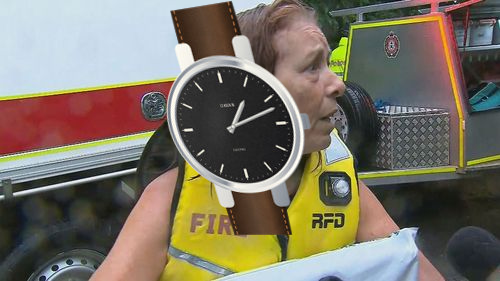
1:12
